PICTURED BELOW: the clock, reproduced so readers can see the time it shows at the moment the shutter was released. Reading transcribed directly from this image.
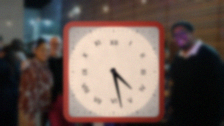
4:28
